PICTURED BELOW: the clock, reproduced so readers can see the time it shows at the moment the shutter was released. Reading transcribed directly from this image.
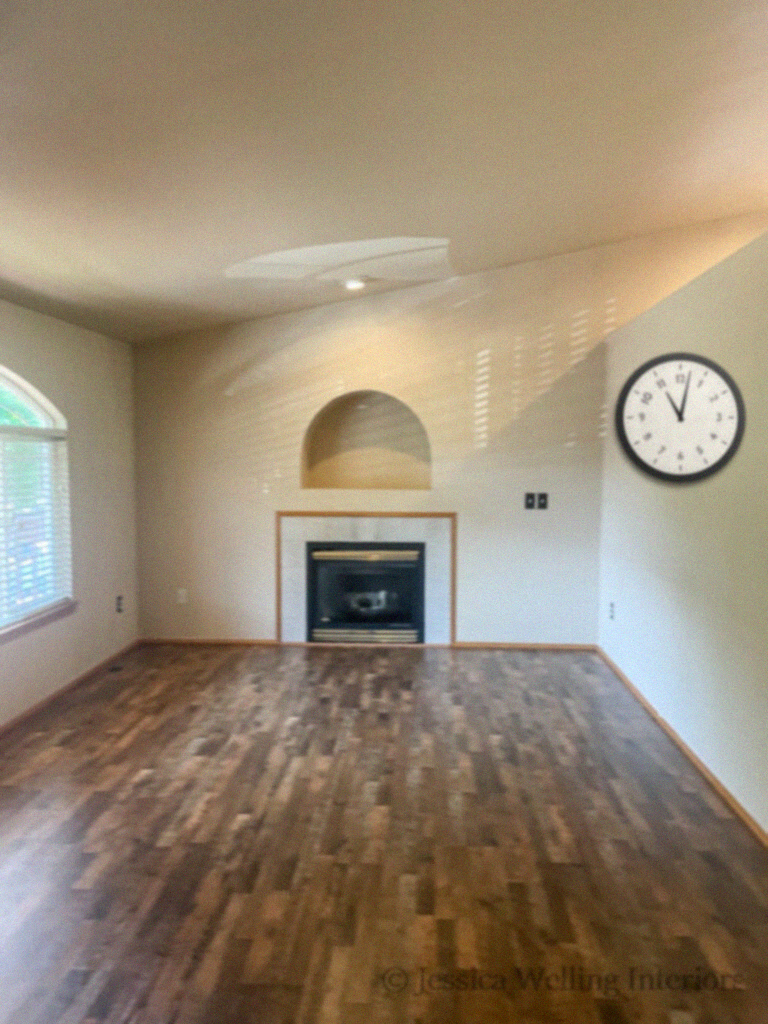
11:02
